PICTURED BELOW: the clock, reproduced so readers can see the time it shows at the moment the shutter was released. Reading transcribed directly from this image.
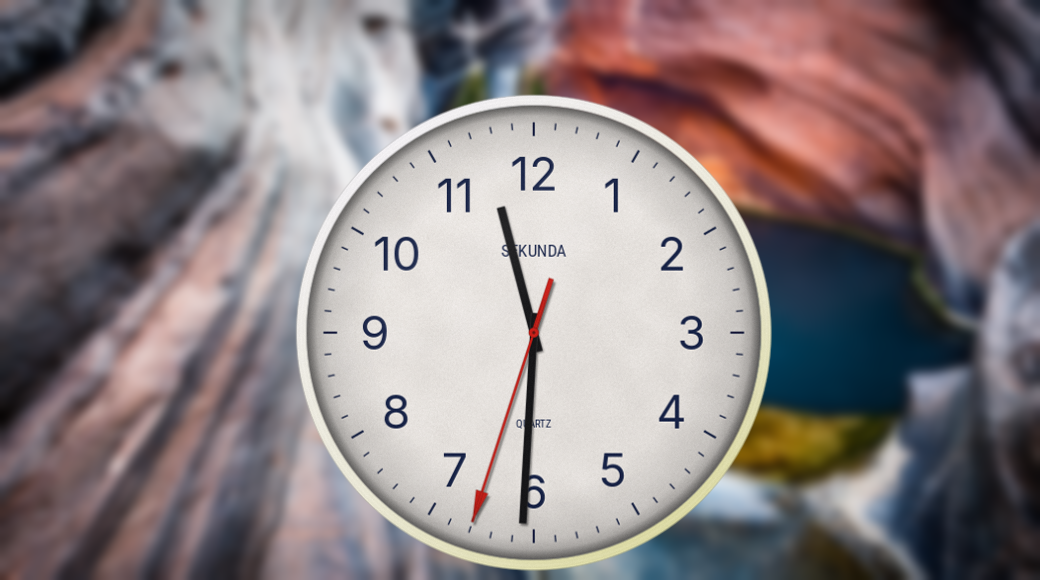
11:30:33
